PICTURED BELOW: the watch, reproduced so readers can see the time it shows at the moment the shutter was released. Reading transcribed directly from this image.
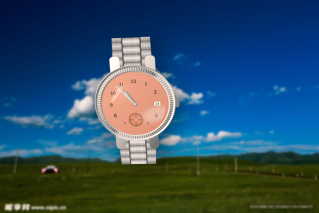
10:53
